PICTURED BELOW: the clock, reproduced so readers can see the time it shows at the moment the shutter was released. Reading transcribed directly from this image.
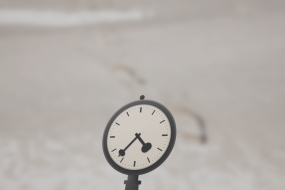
4:37
